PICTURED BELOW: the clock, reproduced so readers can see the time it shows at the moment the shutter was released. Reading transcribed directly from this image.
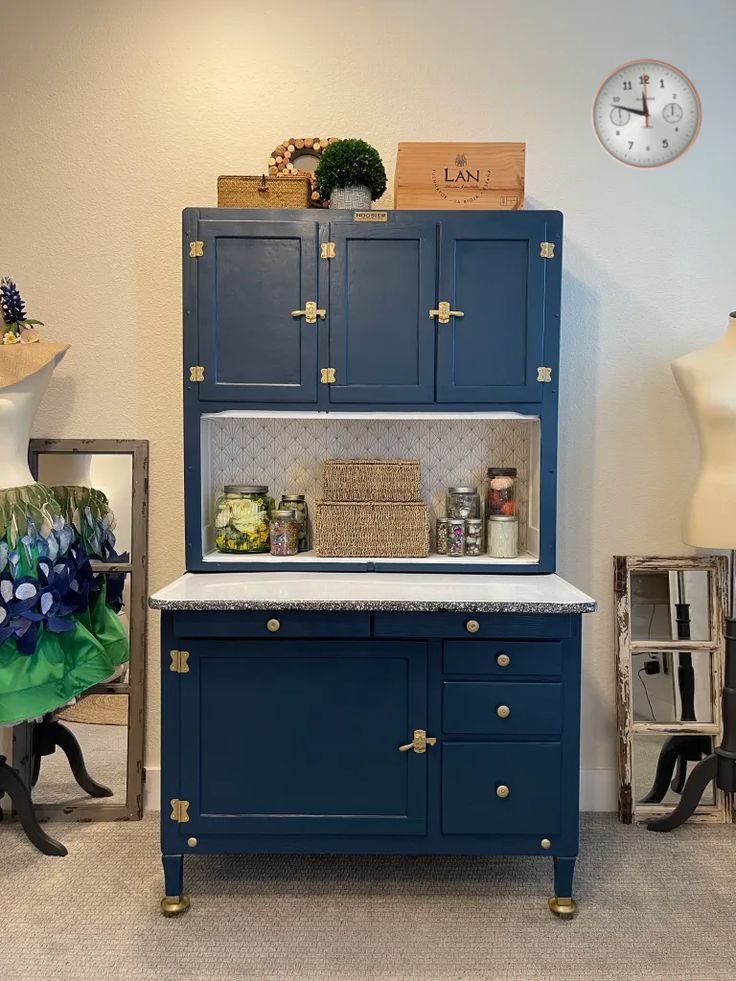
11:48
